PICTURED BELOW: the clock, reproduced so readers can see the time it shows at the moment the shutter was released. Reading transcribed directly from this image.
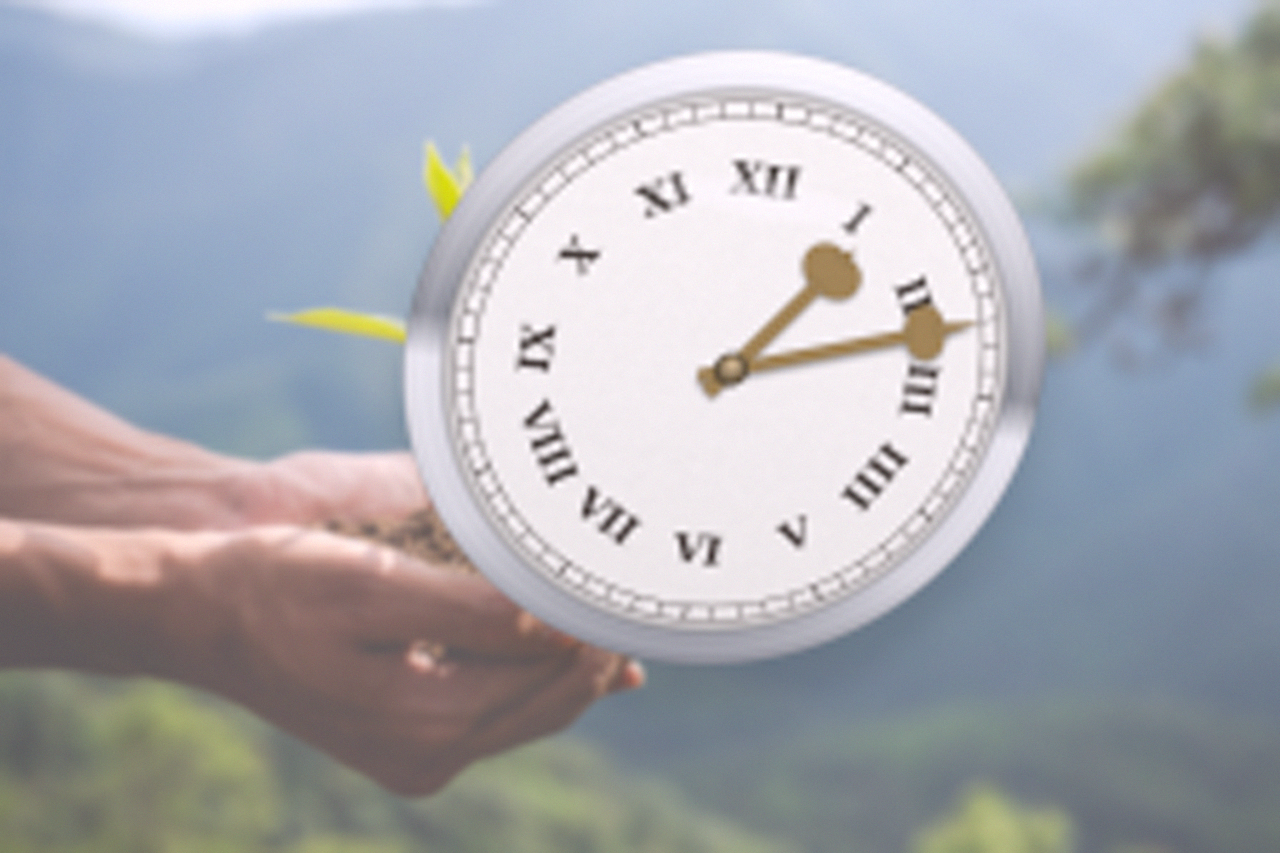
1:12
